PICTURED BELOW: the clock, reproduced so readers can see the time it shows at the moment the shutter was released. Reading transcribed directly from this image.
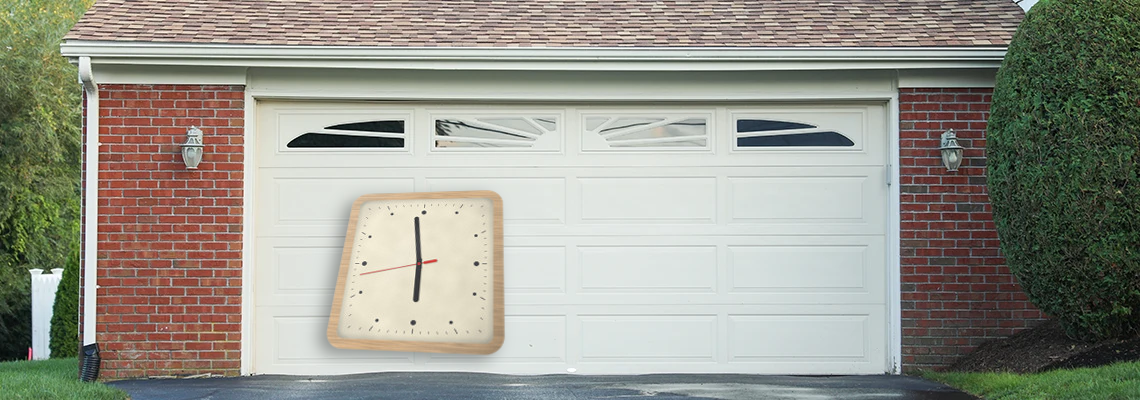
5:58:43
